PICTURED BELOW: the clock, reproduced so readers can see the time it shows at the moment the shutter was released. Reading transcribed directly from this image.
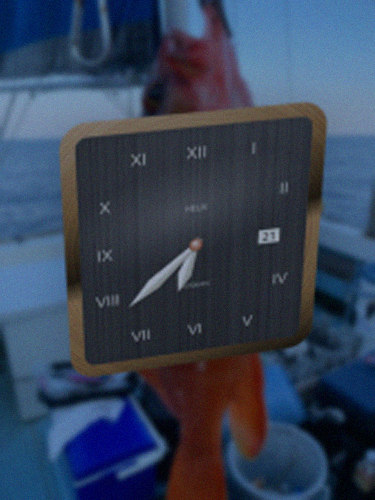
6:38
